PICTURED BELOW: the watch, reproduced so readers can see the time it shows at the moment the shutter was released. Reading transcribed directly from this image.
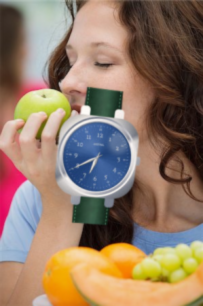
6:40
